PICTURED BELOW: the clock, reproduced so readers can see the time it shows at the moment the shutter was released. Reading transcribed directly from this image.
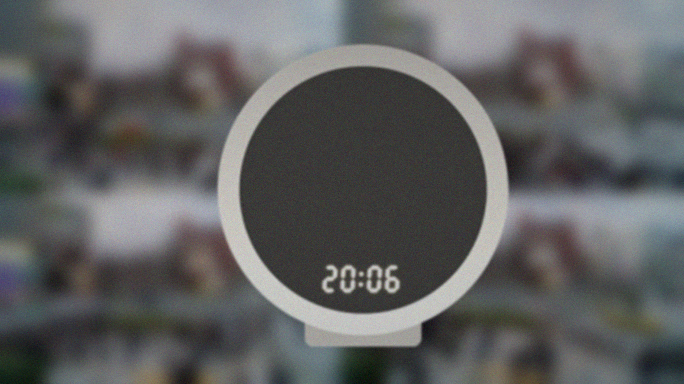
20:06
